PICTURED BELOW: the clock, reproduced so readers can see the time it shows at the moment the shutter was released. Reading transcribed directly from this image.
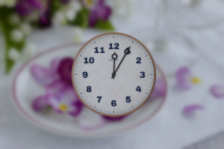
12:05
